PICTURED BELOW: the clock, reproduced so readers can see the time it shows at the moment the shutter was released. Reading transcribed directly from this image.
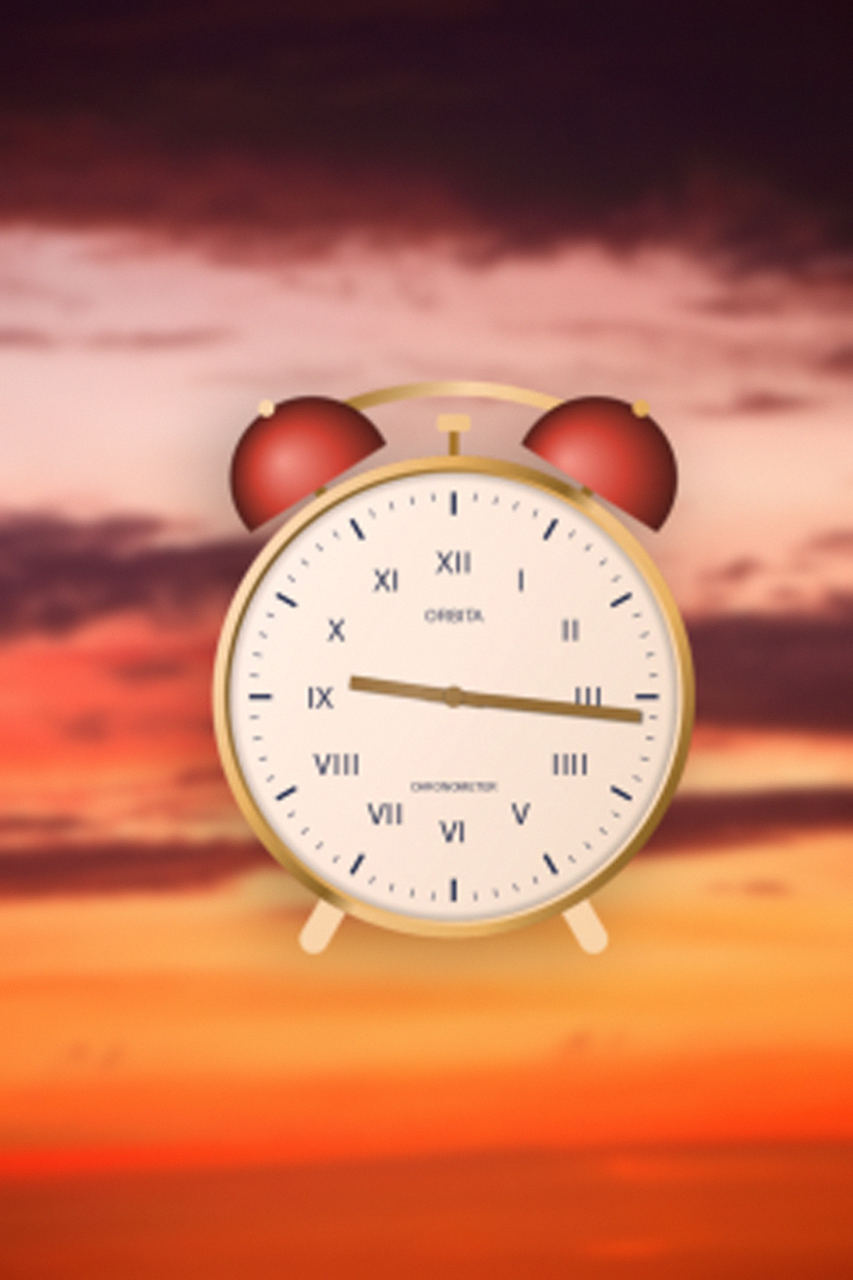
9:16
